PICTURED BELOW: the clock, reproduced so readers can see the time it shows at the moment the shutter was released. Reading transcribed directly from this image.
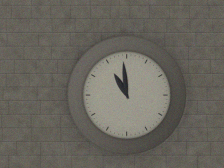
10:59
